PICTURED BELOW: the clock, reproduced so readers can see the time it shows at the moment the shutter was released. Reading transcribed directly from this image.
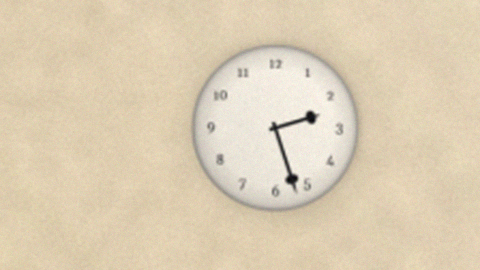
2:27
